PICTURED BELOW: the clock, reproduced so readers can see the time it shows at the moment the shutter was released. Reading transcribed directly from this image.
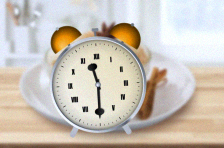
11:30
